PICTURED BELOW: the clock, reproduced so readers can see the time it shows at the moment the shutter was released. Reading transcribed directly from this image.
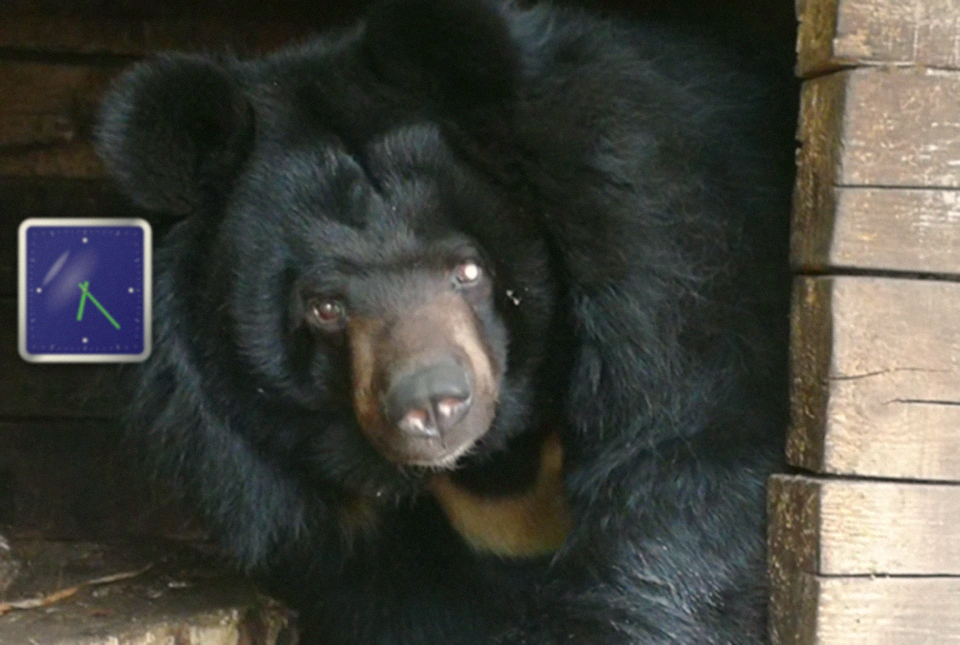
6:23
